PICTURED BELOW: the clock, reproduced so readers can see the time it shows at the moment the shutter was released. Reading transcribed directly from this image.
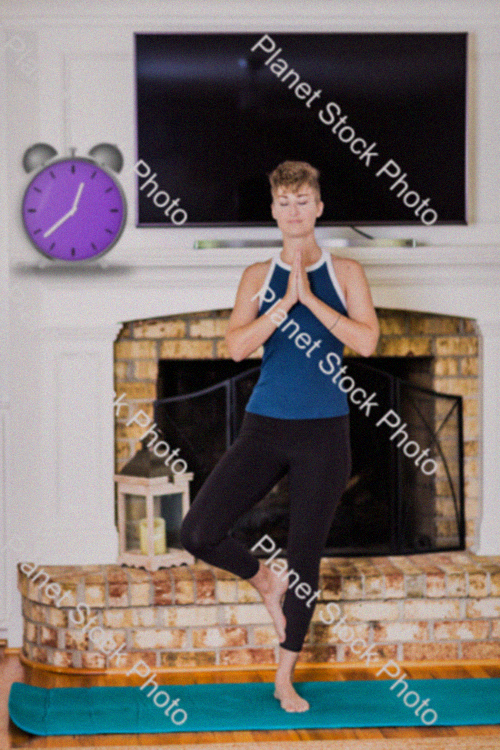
12:38
